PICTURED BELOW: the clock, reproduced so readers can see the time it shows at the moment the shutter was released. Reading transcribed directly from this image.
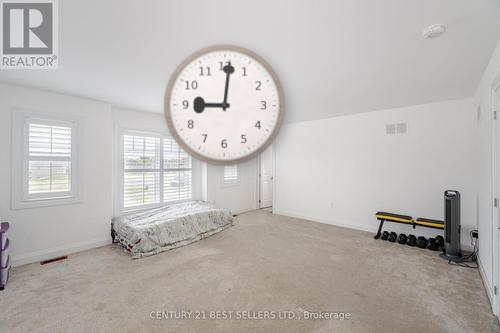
9:01
